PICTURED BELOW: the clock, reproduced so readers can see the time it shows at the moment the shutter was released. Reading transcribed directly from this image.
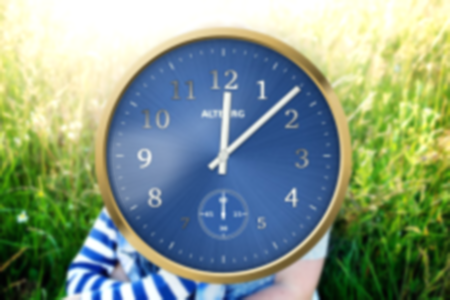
12:08
